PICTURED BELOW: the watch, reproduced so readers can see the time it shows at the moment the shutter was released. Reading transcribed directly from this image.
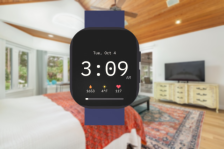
3:09
